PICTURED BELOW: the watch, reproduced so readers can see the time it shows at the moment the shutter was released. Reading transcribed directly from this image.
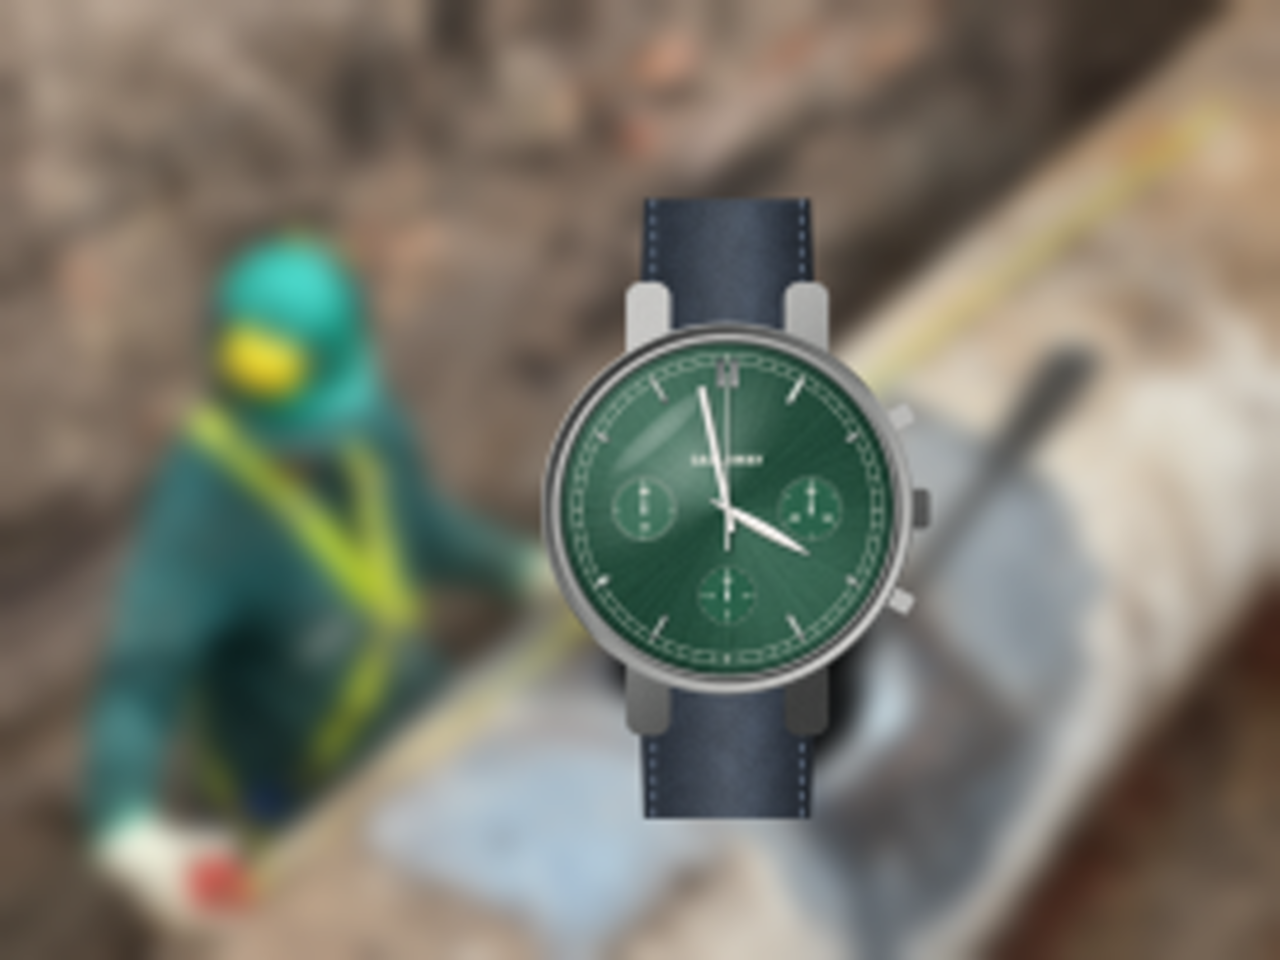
3:58
